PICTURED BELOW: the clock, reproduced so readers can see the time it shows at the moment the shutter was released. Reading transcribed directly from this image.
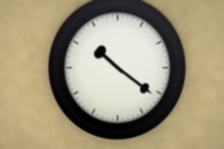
10:21
